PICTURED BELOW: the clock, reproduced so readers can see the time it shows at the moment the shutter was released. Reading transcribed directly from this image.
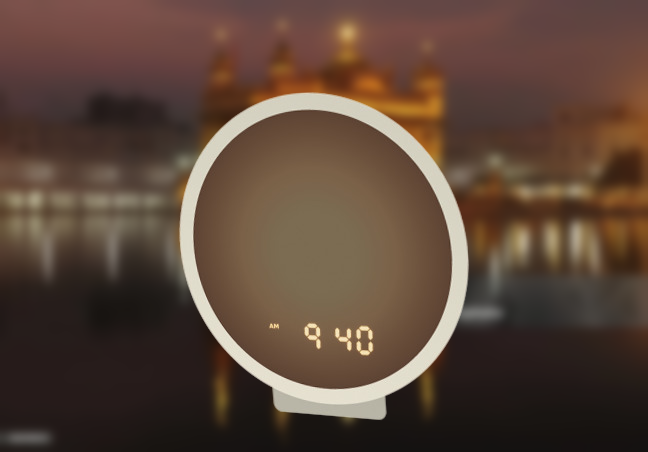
9:40
